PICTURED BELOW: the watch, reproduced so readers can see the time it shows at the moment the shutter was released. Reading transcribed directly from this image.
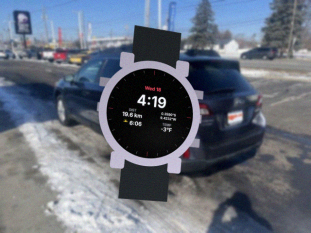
4:19
